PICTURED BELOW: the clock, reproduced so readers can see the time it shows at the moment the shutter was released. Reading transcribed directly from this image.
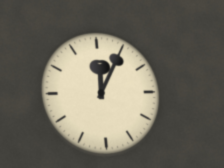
12:05
